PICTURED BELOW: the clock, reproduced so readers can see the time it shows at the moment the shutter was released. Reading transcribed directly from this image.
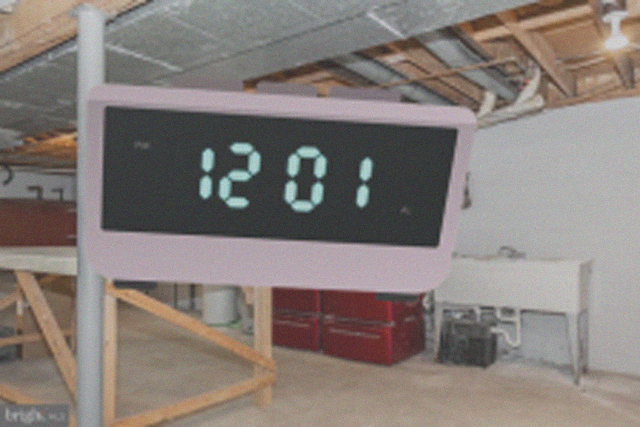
12:01
